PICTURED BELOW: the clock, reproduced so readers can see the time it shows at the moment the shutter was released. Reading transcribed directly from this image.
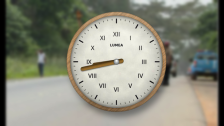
8:43
